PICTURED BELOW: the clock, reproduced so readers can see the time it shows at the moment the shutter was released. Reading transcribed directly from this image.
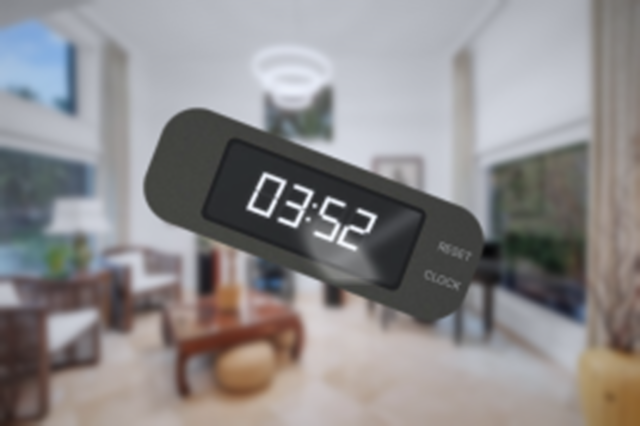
3:52
